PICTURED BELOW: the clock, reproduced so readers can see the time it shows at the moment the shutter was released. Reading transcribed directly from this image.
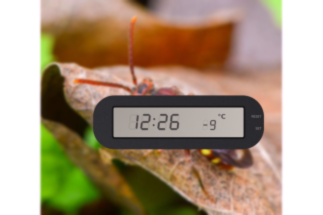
12:26
